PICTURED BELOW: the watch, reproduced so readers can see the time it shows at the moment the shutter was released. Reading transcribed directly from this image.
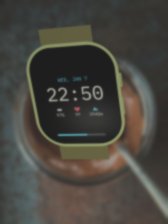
22:50
